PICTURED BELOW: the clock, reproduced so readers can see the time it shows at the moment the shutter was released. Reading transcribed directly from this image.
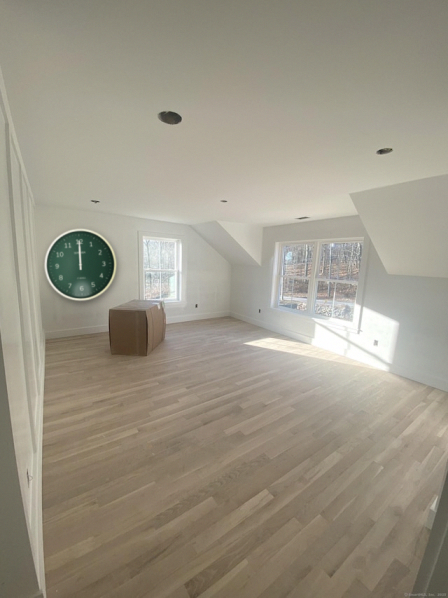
12:00
